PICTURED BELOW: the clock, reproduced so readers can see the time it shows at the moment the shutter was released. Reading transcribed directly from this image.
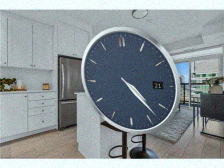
4:23
